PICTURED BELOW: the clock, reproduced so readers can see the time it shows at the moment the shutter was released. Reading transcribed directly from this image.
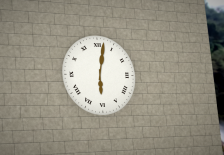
6:02
